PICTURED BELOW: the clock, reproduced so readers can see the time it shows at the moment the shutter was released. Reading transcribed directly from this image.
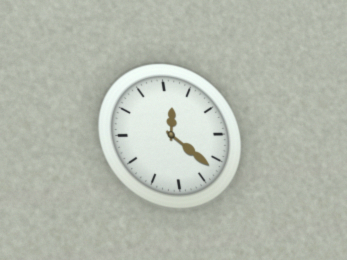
12:22
